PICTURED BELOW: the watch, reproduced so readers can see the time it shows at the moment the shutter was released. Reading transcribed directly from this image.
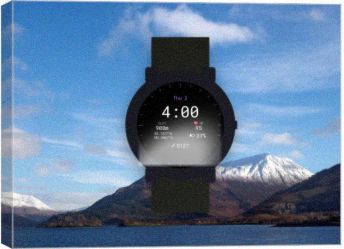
4:00
